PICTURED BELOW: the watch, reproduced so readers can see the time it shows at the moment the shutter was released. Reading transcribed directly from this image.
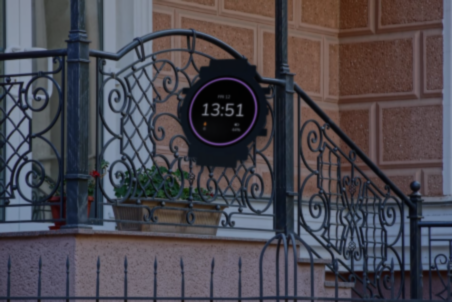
13:51
